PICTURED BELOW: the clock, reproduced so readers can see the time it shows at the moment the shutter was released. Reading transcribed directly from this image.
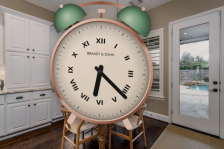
6:22
